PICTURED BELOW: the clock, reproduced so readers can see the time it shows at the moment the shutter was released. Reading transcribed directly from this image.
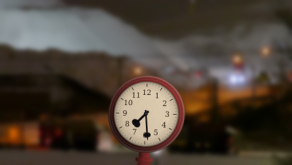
7:29
